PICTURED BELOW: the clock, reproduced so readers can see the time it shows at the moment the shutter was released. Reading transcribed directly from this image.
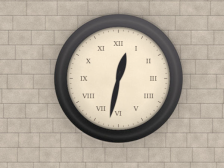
12:32
